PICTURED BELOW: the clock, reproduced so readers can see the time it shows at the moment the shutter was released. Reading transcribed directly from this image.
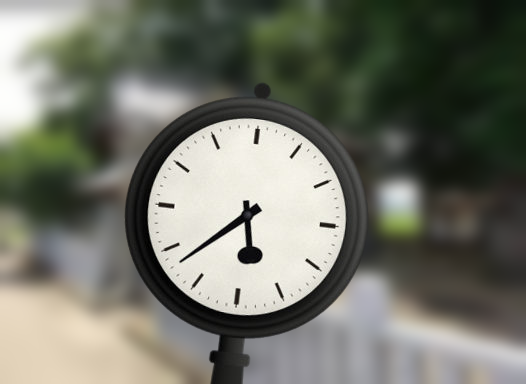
5:38
